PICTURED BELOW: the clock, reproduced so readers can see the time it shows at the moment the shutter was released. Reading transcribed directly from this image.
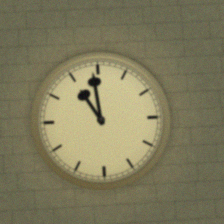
10:59
